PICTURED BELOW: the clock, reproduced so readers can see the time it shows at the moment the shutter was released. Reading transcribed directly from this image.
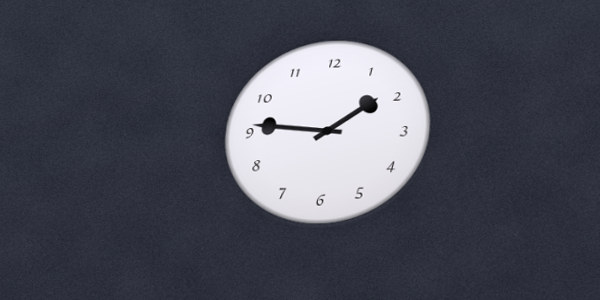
1:46
